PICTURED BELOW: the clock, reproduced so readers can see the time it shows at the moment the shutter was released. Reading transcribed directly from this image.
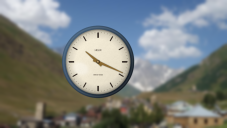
10:19
